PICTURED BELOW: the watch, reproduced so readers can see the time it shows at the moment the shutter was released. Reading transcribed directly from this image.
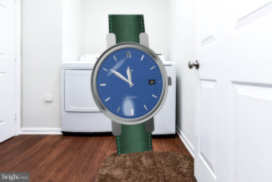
11:51
